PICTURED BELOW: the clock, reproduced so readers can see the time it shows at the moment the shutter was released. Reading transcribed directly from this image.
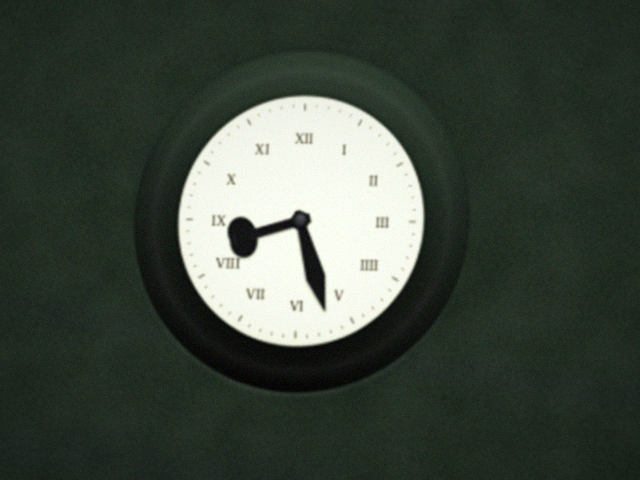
8:27
